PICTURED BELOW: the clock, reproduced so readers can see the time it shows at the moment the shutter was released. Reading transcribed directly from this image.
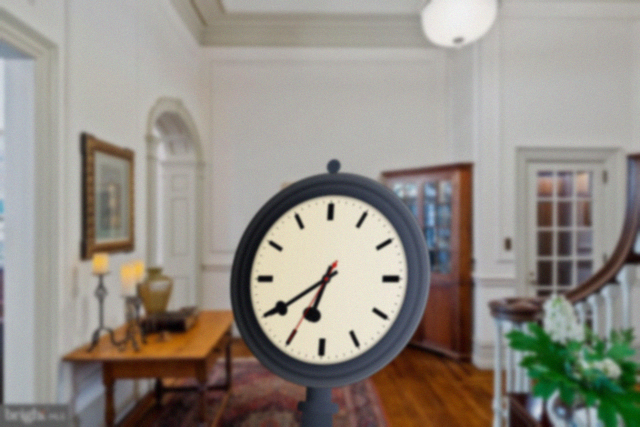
6:39:35
